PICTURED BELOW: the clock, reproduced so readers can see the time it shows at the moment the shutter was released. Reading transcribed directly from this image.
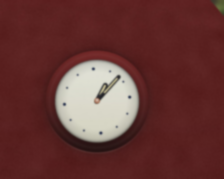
1:08
